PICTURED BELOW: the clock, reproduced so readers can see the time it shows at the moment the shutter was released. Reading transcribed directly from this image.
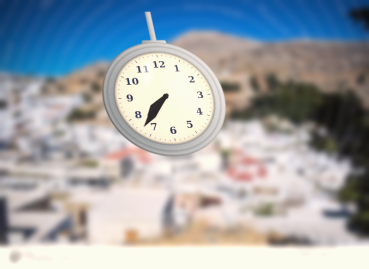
7:37
